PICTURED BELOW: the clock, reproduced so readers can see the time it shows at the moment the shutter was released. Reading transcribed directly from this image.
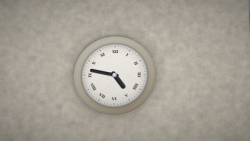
4:47
